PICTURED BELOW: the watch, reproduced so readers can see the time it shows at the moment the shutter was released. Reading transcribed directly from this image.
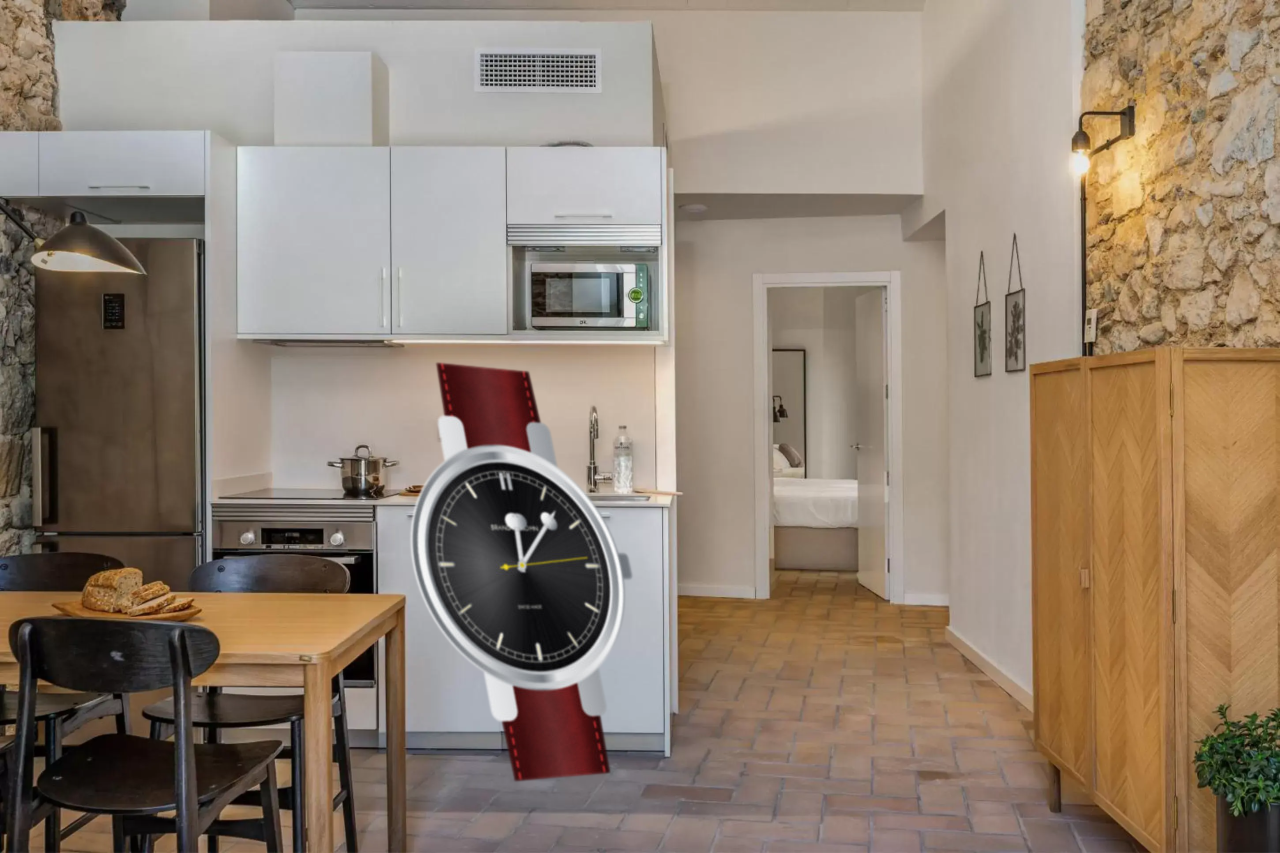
12:07:14
